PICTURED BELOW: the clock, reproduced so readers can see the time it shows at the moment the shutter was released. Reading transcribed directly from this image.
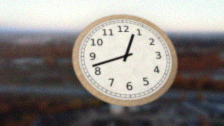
12:42
